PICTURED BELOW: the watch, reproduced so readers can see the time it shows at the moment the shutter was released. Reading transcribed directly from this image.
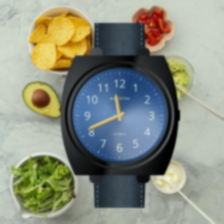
11:41
